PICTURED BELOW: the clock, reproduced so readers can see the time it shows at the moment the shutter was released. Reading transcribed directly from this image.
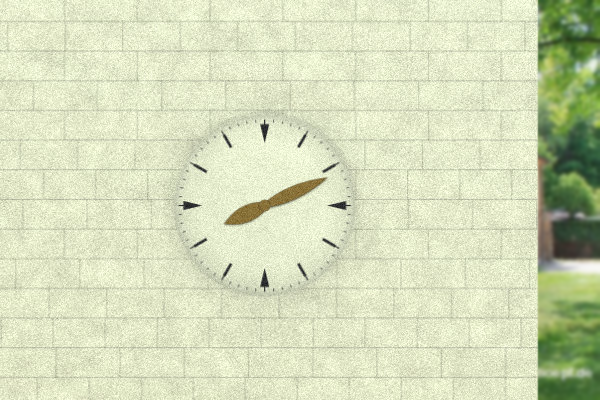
8:11
